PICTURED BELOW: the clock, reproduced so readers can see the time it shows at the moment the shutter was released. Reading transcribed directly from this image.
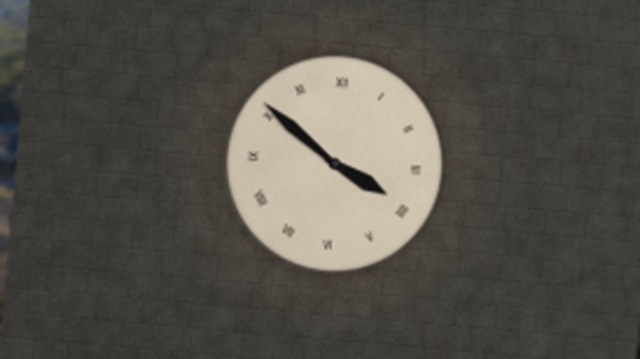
3:51
